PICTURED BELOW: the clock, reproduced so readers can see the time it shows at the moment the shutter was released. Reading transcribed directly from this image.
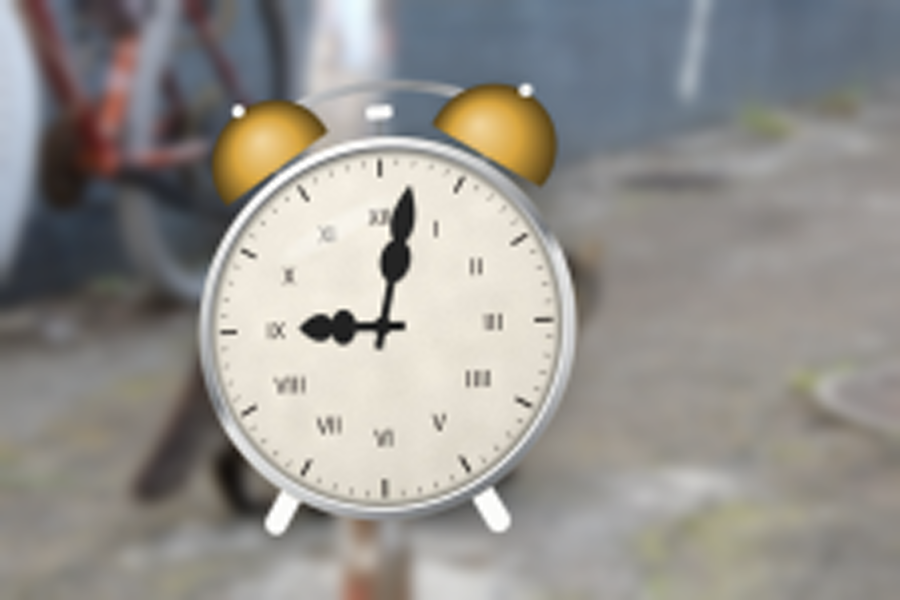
9:02
